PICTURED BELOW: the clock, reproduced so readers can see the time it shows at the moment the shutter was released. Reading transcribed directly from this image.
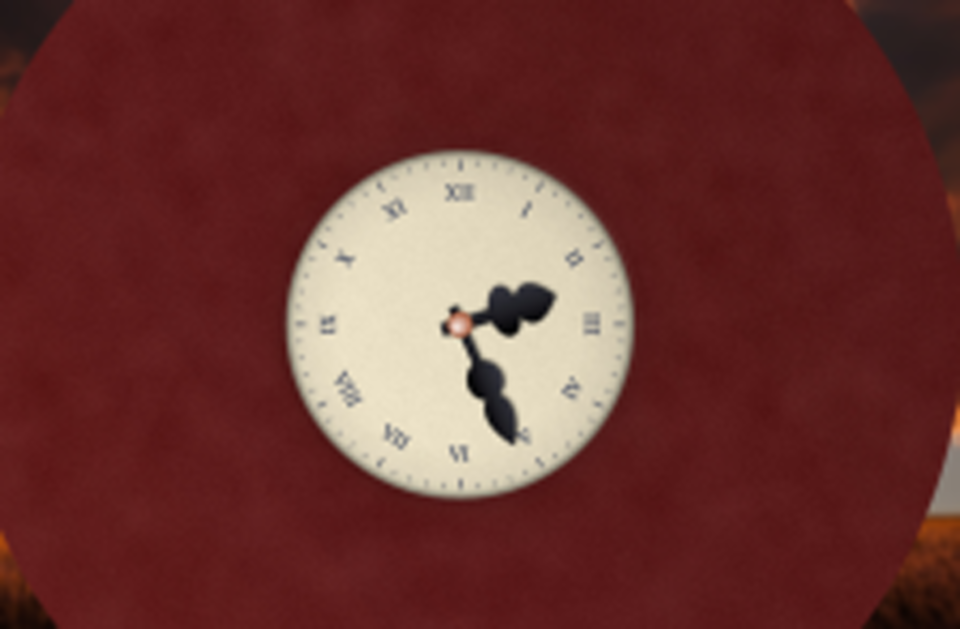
2:26
